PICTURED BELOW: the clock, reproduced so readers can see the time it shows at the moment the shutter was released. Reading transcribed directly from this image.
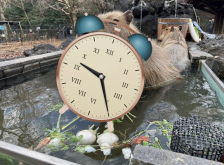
9:25
